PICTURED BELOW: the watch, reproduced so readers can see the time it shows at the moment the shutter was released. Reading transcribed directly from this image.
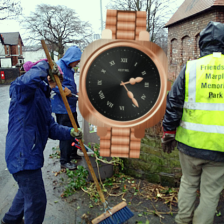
2:24
